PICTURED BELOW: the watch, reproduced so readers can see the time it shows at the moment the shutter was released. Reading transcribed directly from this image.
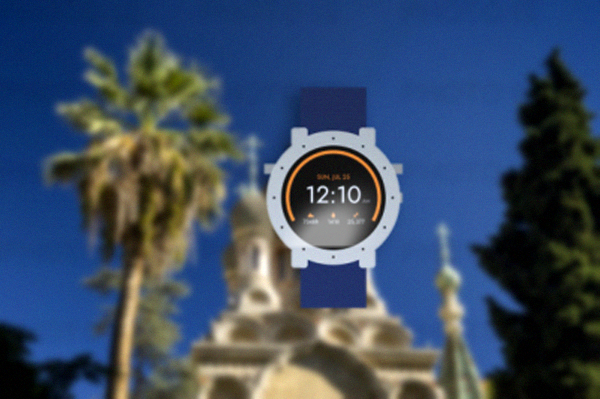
12:10
